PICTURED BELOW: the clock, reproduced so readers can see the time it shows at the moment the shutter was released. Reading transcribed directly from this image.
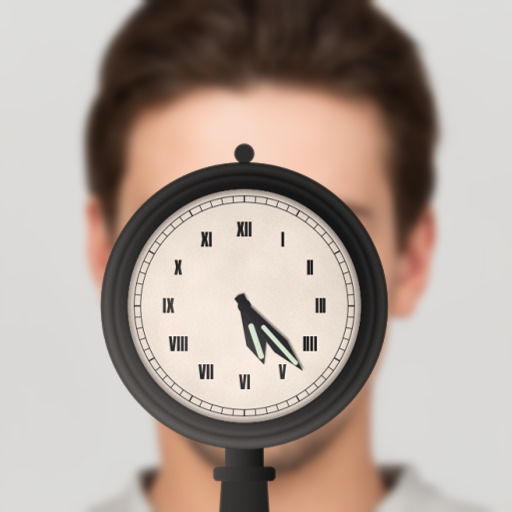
5:23
